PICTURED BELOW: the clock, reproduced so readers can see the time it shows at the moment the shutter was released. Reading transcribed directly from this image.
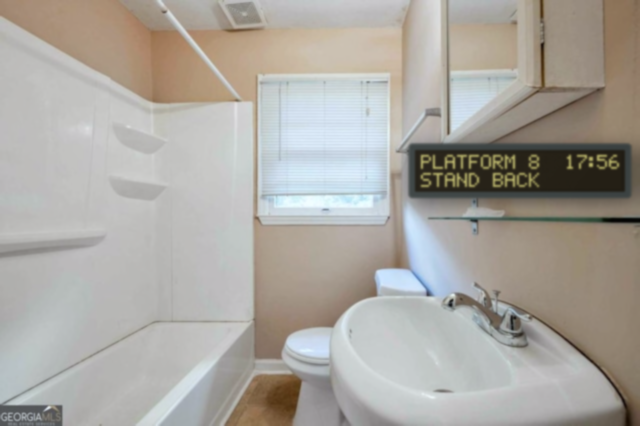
17:56
